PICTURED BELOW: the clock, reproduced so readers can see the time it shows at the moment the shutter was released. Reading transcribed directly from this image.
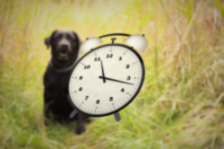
11:17
